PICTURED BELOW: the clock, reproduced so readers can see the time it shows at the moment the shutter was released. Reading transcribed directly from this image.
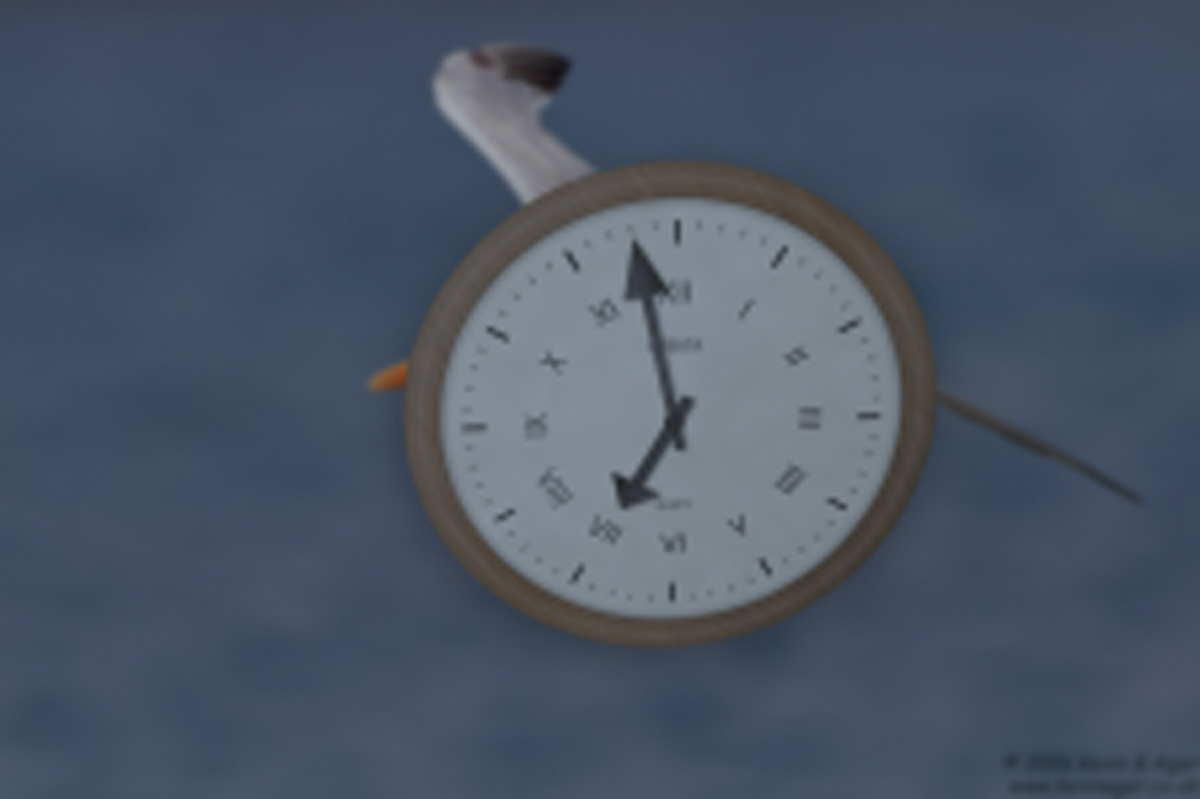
6:58
